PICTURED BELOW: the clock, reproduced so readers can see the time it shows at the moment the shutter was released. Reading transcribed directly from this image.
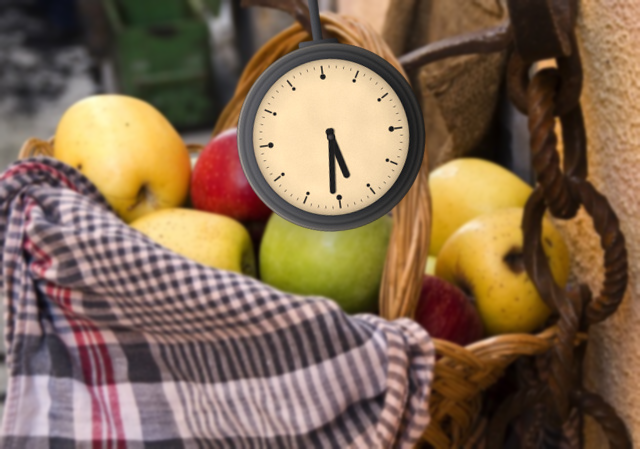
5:31
